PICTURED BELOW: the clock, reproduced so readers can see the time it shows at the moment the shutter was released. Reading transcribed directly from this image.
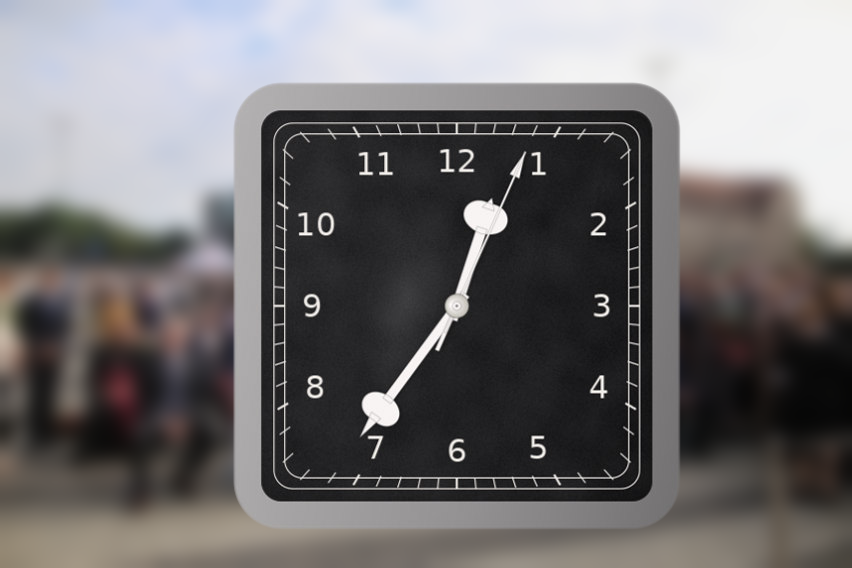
12:36:04
